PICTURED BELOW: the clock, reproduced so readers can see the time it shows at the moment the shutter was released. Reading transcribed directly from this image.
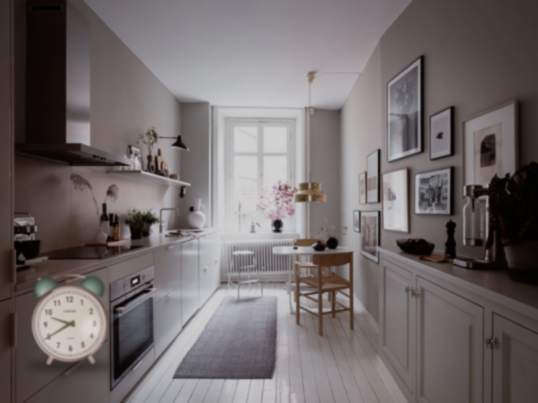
9:40
